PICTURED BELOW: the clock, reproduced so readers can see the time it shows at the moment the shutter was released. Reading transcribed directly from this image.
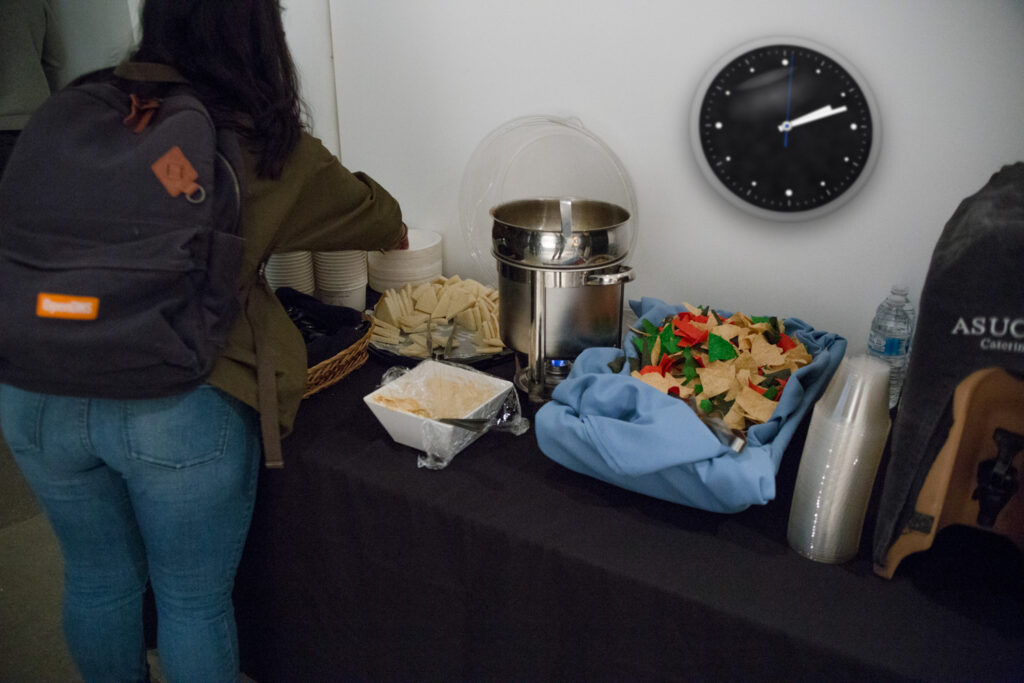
2:12:01
